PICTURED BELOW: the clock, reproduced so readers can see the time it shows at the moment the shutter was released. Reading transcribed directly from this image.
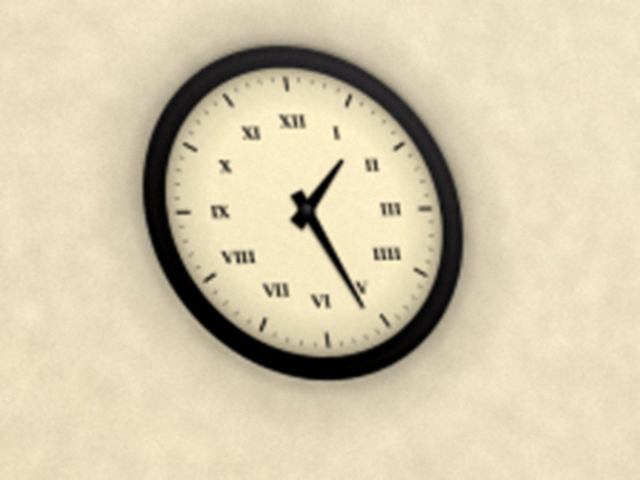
1:26
